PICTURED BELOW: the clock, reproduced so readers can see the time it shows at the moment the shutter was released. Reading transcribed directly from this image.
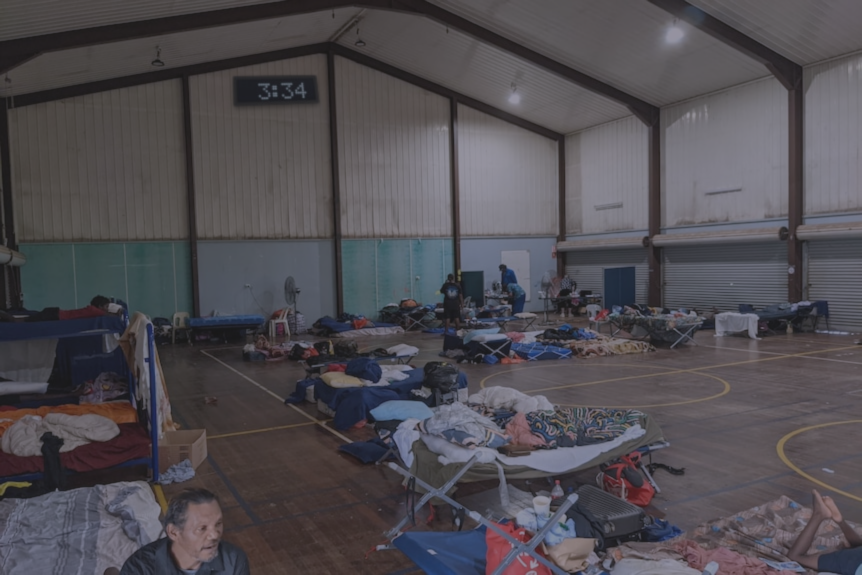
3:34
